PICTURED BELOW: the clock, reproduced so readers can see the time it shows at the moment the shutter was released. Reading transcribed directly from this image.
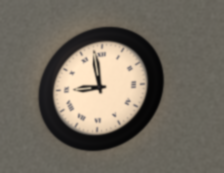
8:58
